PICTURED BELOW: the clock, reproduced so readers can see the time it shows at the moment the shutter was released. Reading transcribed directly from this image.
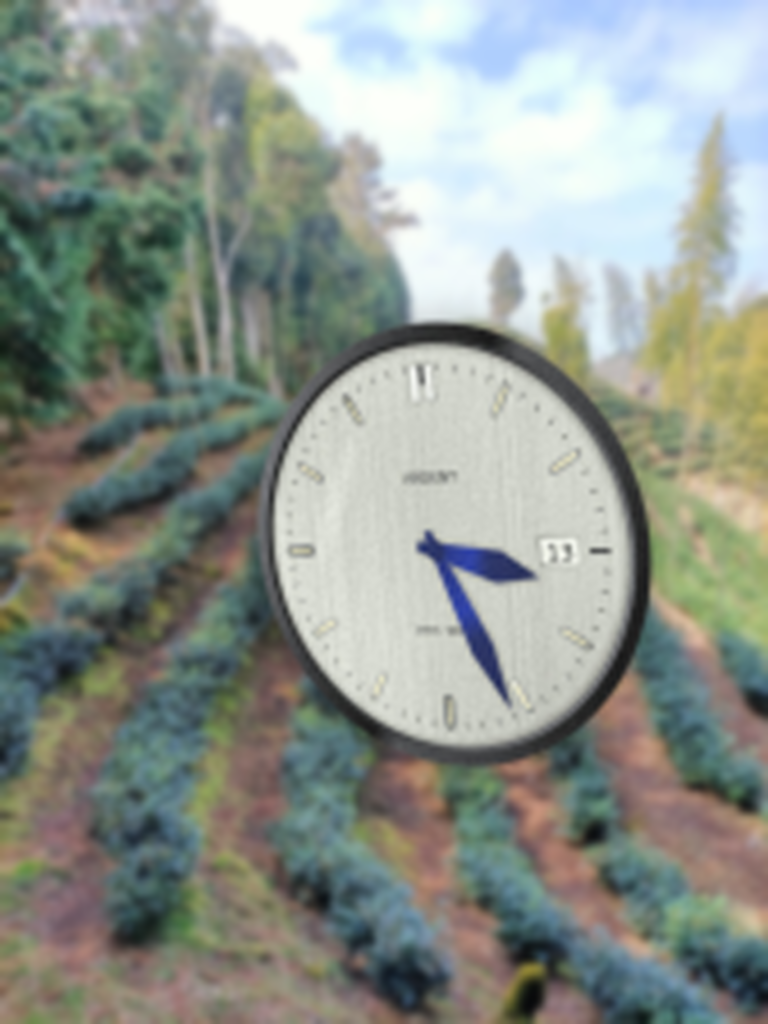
3:26
